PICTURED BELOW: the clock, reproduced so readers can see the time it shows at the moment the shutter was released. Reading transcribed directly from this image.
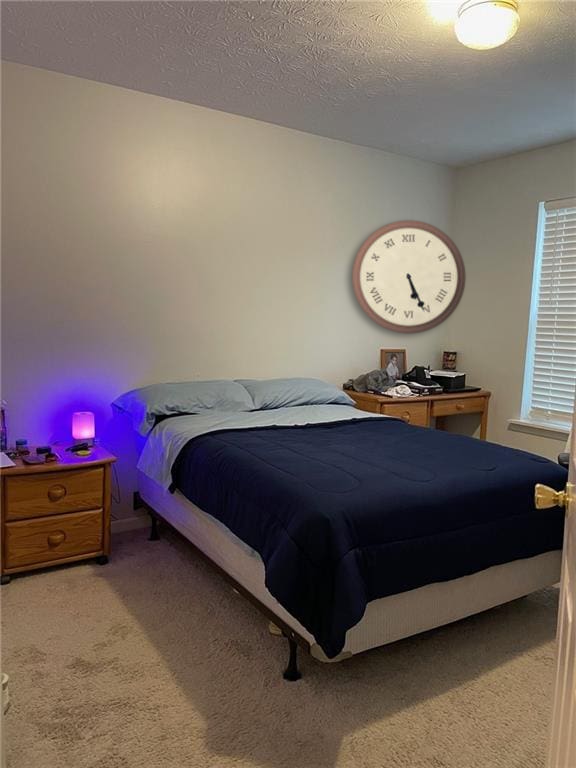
5:26
